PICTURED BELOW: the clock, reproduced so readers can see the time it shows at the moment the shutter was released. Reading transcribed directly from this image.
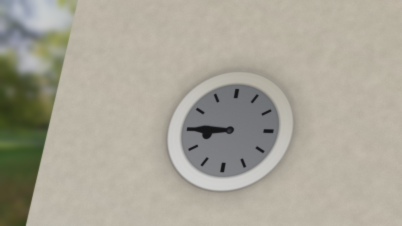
8:45
